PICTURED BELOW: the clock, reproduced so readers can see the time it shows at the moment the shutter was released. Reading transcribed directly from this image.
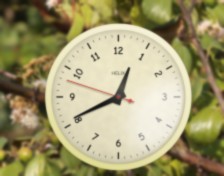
12:40:48
